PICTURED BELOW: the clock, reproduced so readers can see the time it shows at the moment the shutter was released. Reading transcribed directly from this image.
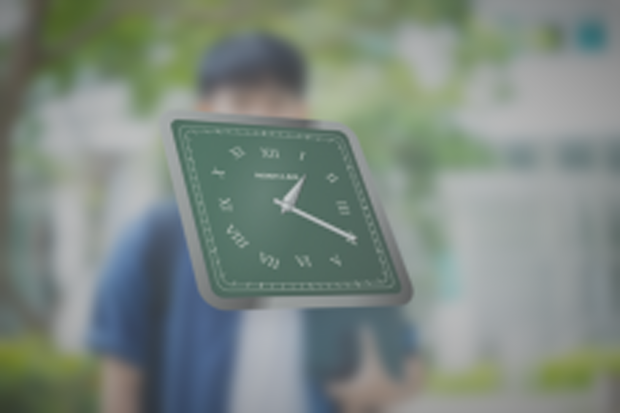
1:20
